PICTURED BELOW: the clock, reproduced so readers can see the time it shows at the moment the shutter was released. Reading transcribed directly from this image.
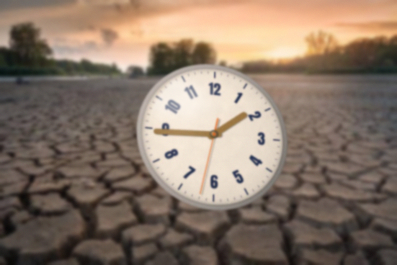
1:44:32
